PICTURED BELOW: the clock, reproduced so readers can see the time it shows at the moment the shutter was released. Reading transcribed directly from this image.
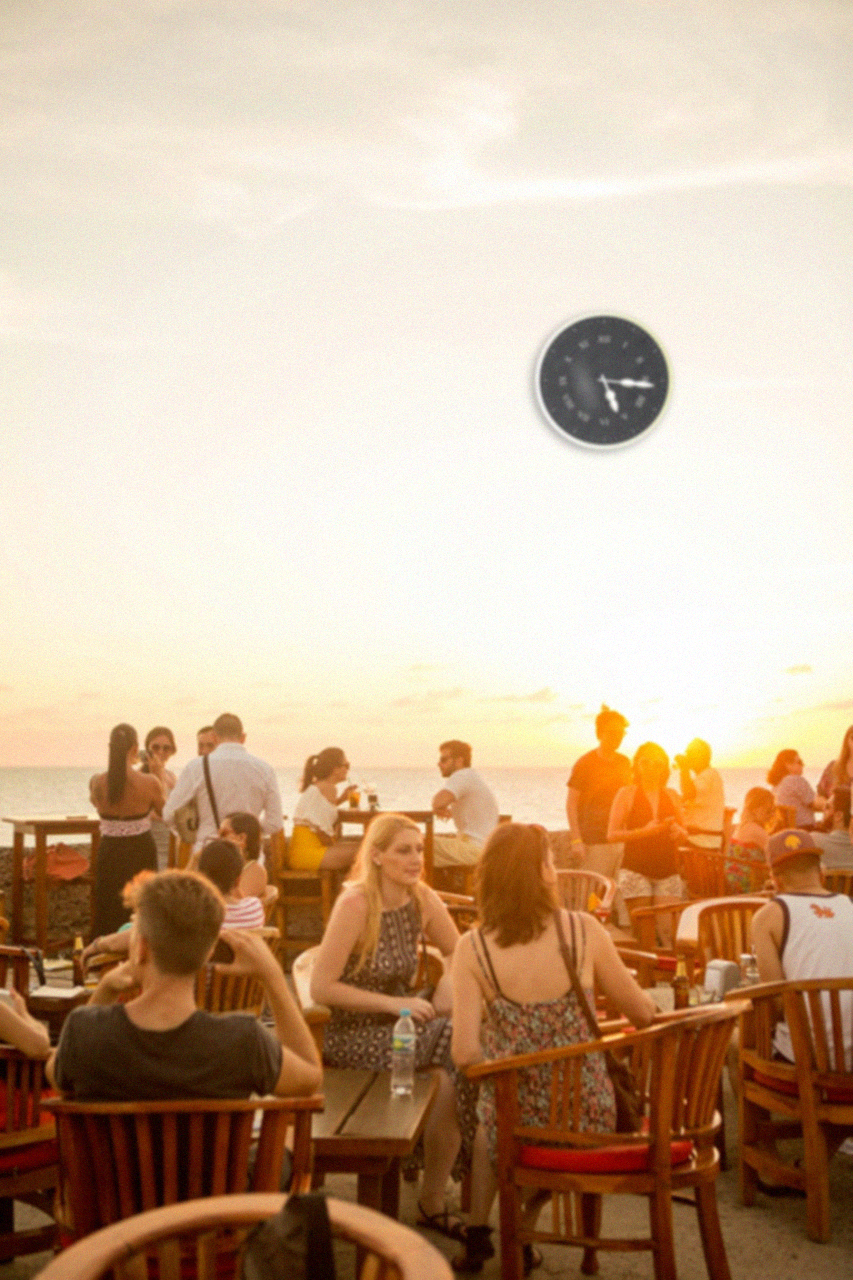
5:16
